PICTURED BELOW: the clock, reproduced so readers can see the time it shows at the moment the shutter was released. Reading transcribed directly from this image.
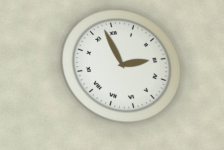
2:58
